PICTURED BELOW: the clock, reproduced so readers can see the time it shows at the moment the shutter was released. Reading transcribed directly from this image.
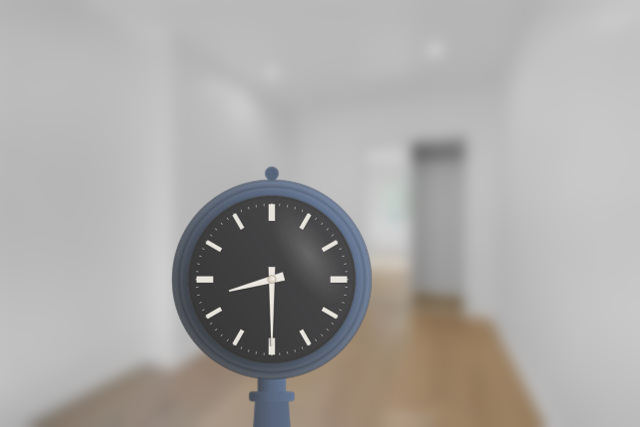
8:30
